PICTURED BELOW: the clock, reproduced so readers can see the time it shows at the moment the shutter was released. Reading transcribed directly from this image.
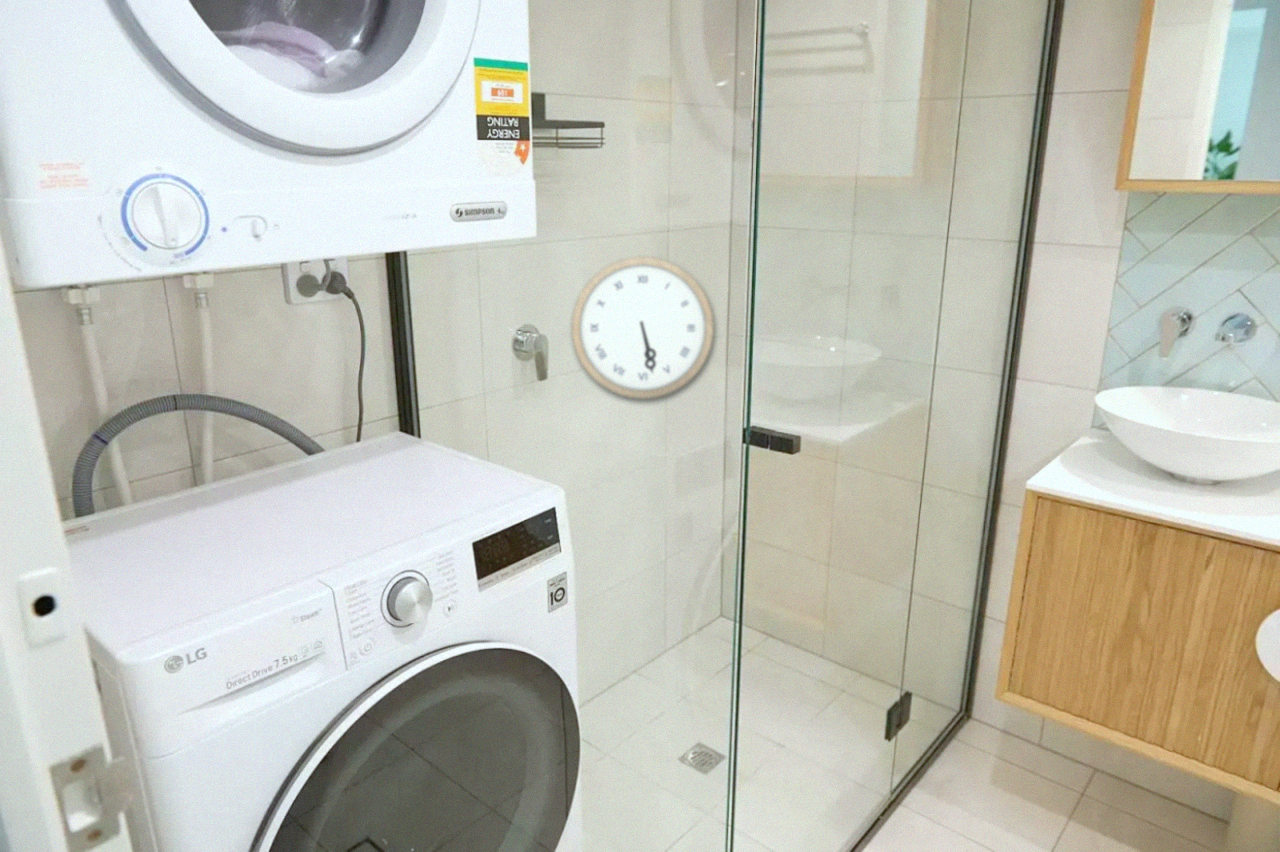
5:28
